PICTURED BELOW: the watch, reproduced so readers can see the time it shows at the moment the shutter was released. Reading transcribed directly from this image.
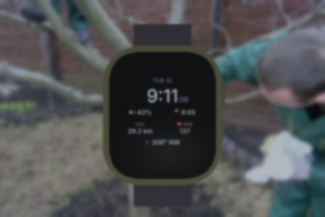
9:11
